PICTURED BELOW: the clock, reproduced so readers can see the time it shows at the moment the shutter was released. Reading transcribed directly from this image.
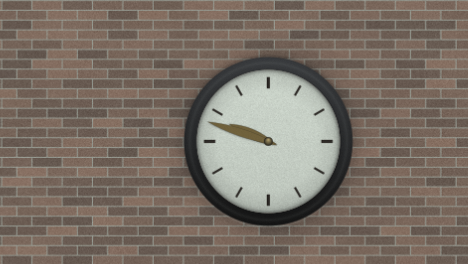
9:48
